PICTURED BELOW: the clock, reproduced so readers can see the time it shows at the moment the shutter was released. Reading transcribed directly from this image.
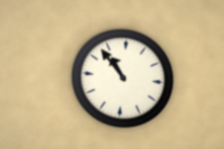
10:53
